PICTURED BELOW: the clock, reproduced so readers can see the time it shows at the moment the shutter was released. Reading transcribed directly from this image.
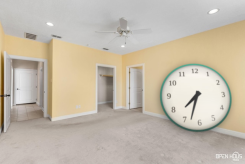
7:33
